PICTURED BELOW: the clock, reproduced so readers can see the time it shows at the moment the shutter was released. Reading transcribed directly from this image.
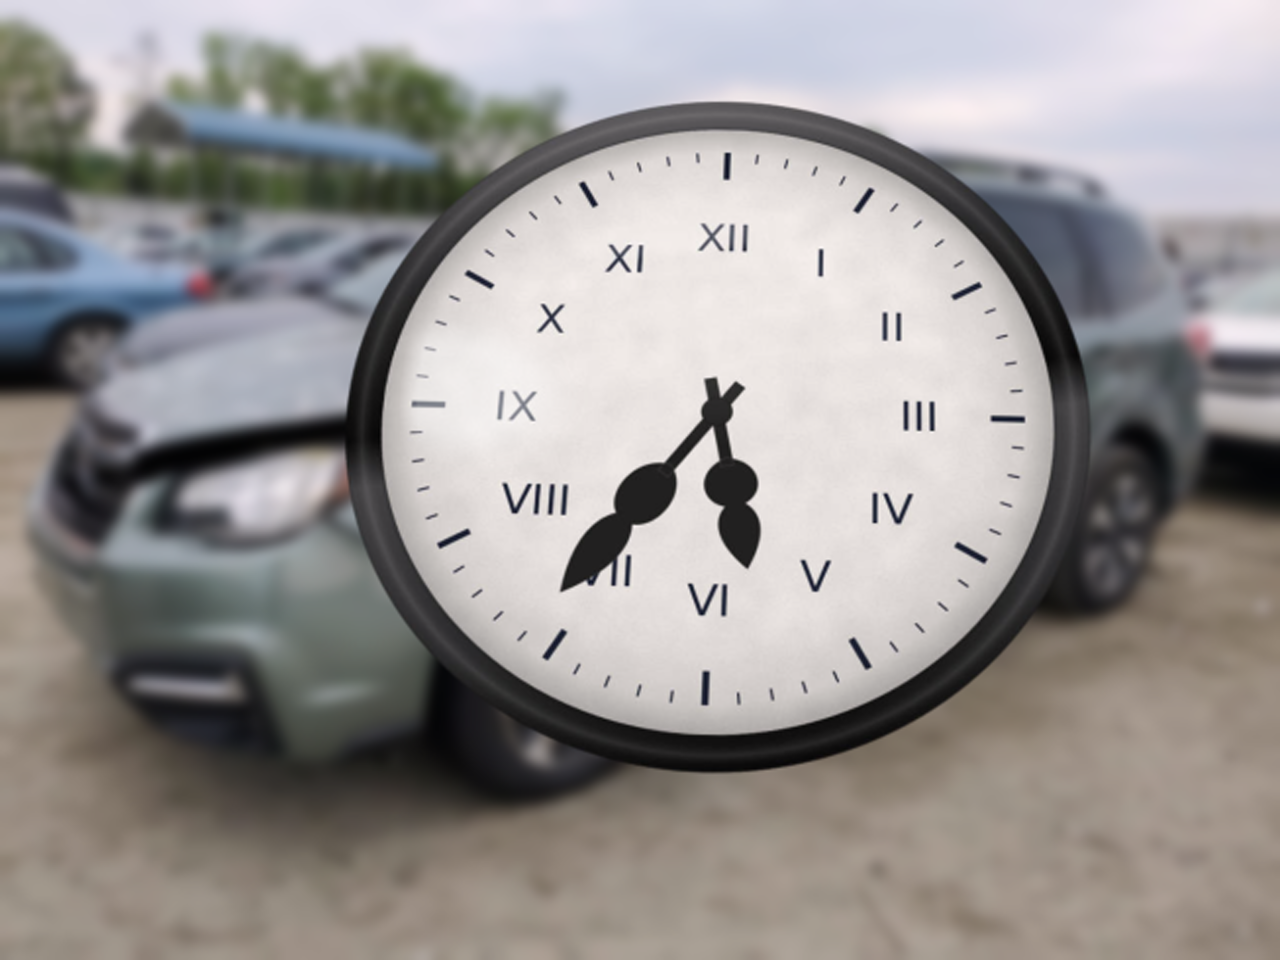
5:36
